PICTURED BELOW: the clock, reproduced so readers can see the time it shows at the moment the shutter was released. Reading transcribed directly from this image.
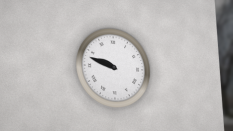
9:48
